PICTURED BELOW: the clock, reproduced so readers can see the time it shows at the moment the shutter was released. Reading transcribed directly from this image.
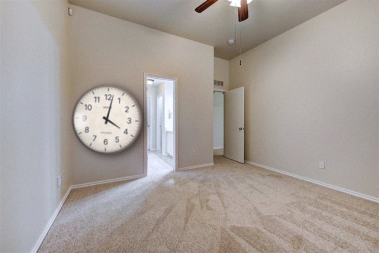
4:02
